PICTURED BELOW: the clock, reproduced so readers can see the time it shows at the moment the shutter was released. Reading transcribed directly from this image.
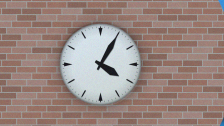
4:05
